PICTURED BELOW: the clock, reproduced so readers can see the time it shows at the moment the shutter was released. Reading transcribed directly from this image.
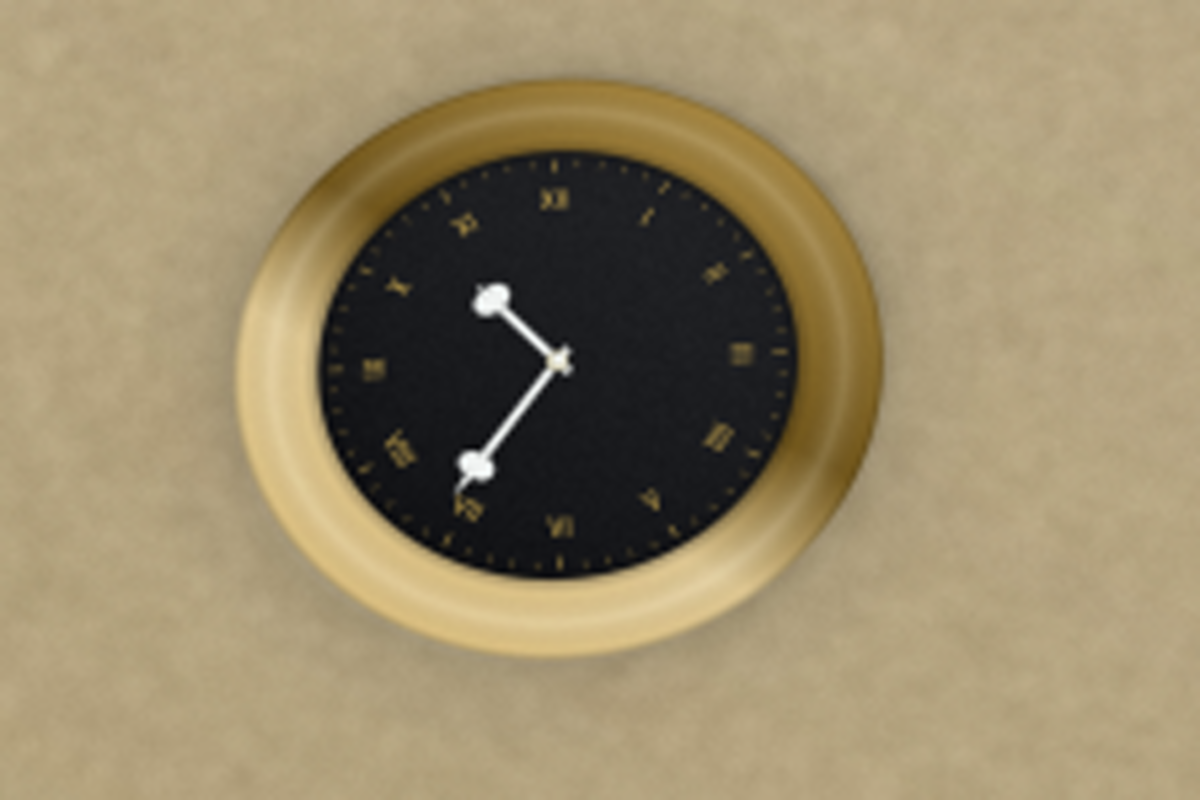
10:36
